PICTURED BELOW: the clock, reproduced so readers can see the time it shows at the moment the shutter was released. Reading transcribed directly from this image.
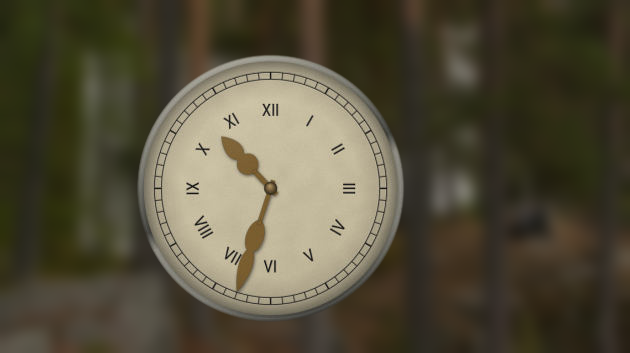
10:33
